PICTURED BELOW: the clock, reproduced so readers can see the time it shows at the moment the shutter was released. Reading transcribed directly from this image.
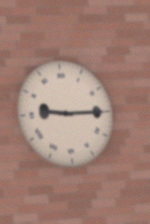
9:15
